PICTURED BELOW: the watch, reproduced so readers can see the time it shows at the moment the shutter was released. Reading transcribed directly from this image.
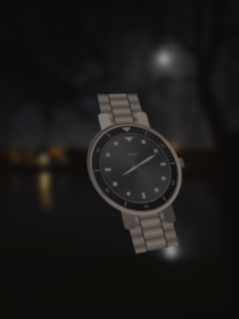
8:11
